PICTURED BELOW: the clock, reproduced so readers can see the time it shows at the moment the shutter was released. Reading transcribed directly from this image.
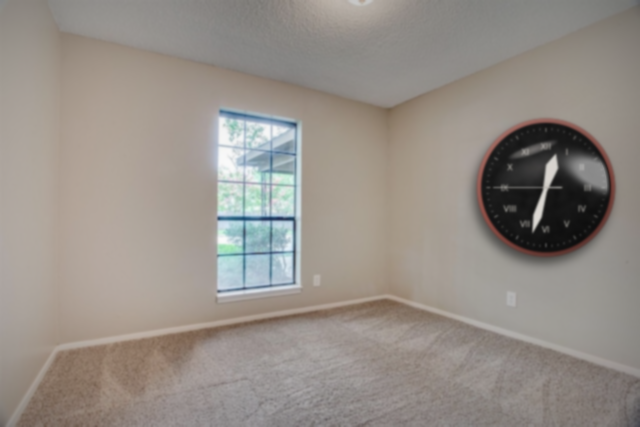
12:32:45
